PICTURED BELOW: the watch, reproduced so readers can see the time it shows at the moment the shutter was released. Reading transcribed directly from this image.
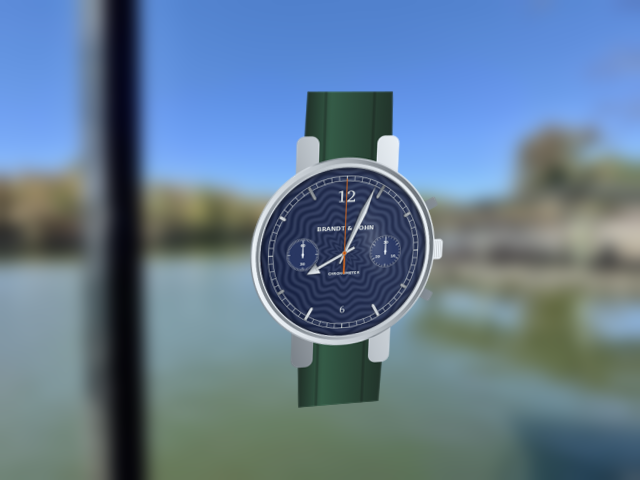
8:04
